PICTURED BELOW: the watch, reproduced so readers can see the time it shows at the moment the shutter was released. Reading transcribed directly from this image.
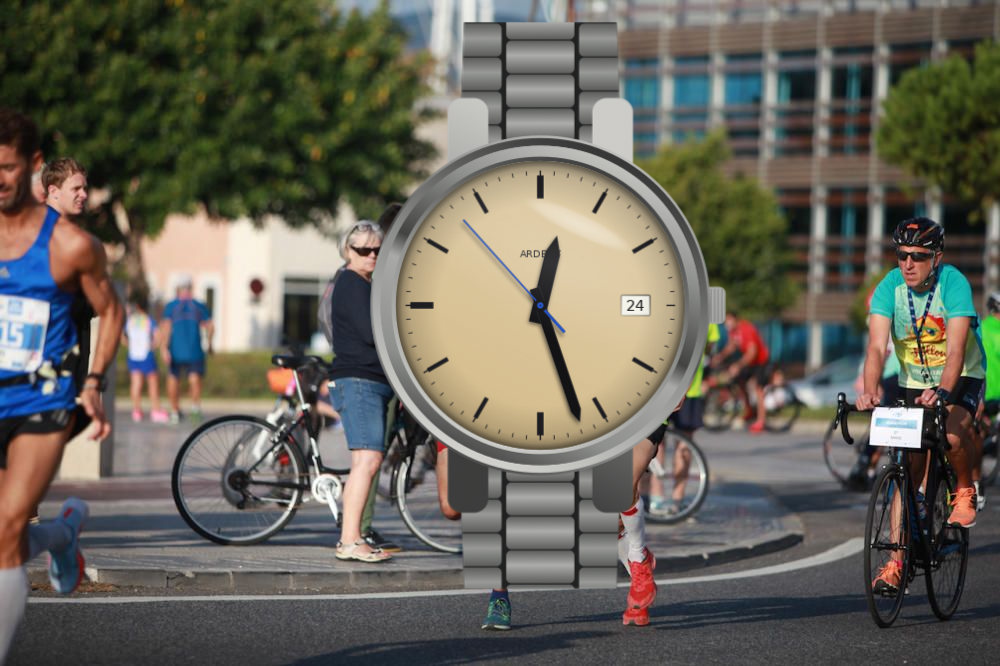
12:26:53
